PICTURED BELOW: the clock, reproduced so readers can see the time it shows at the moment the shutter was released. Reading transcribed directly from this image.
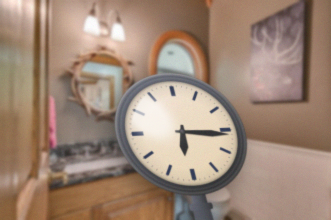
6:16
